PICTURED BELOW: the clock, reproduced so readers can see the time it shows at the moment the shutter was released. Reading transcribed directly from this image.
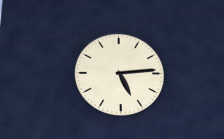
5:14
